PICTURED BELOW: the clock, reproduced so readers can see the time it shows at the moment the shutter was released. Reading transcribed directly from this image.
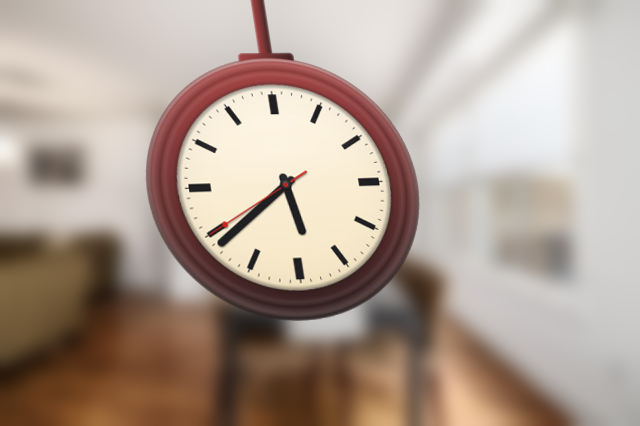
5:38:40
